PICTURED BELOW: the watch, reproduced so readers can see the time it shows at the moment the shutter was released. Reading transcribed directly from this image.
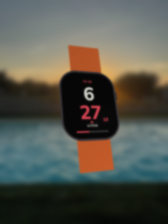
6:27
